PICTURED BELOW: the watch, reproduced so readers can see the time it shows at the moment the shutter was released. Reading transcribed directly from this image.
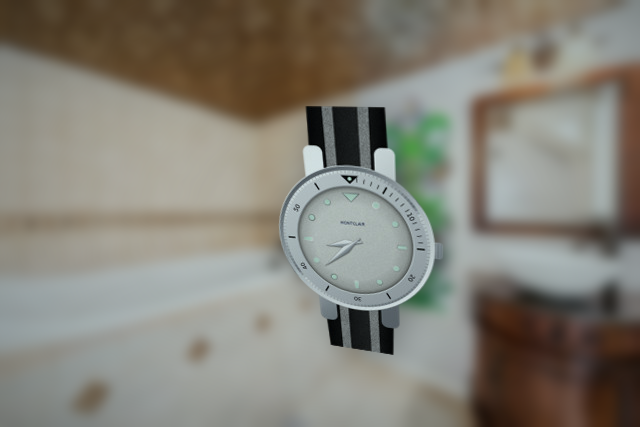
8:38
